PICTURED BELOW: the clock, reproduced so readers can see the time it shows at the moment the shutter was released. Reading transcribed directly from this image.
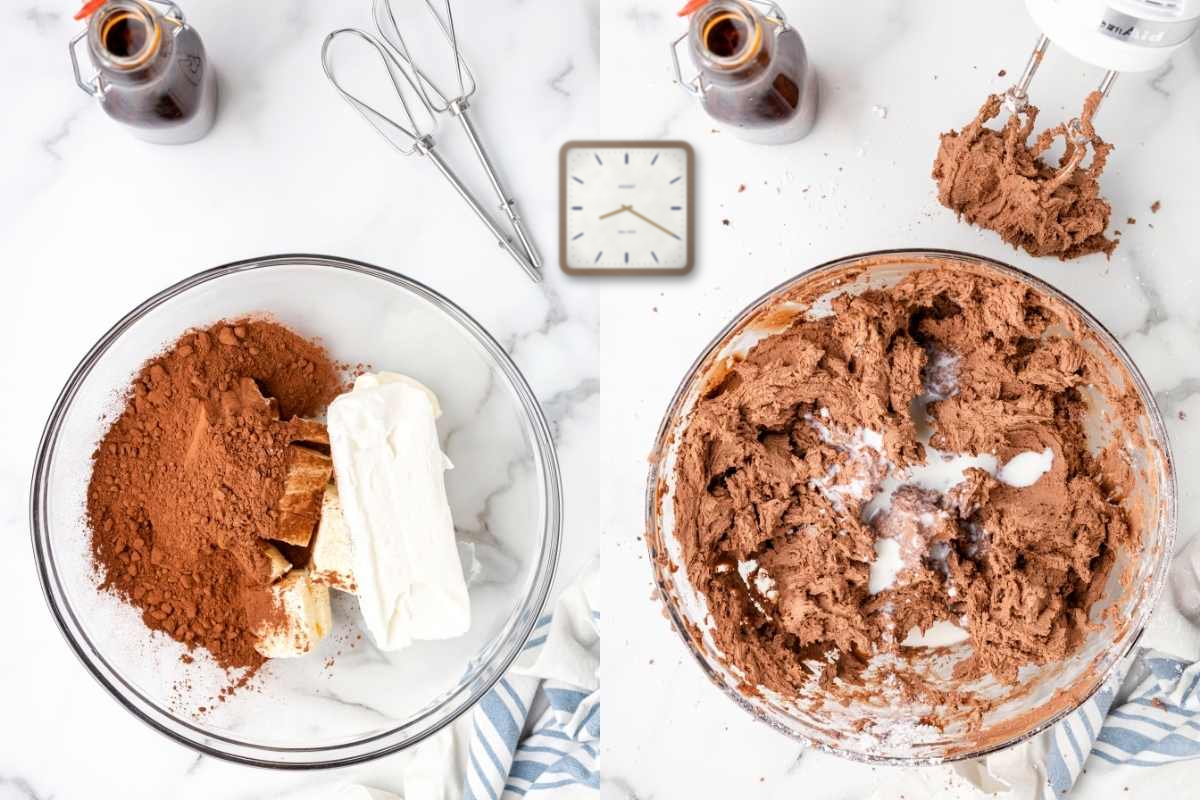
8:20
